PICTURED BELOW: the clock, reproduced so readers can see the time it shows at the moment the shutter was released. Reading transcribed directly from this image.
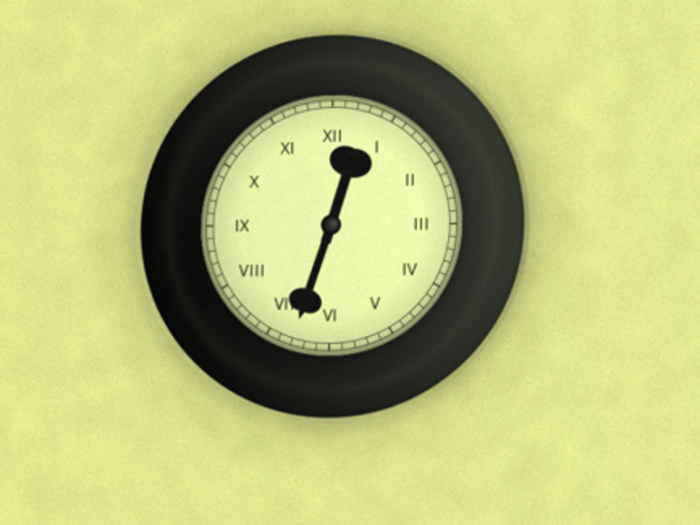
12:33
